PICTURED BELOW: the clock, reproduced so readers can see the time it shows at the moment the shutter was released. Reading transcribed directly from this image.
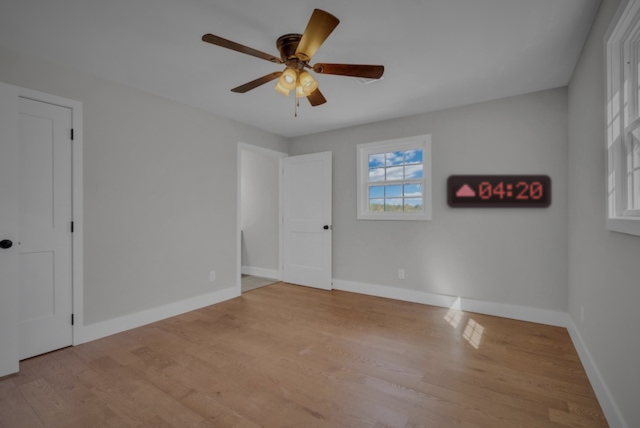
4:20
